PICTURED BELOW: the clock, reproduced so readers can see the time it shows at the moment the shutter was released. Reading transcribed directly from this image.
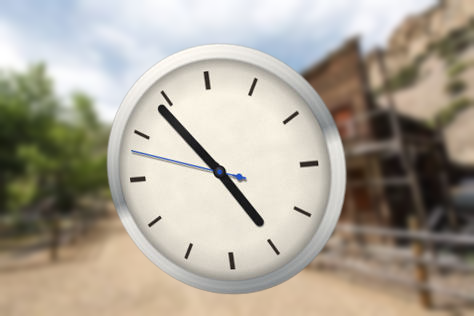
4:53:48
